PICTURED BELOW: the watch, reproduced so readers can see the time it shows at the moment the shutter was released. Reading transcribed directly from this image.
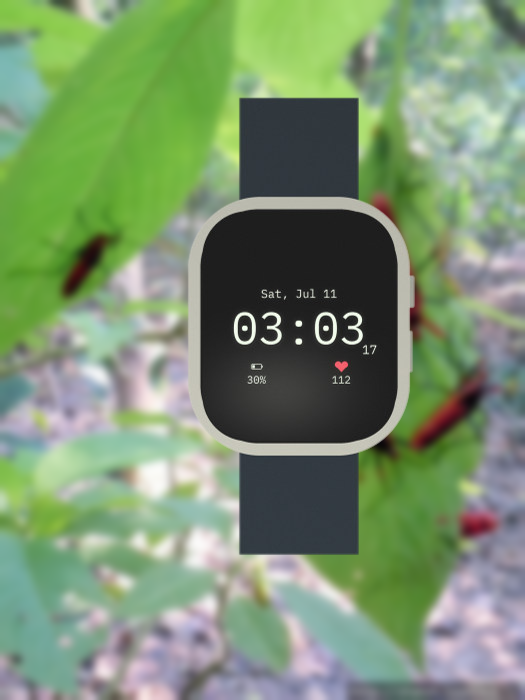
3:03:17
